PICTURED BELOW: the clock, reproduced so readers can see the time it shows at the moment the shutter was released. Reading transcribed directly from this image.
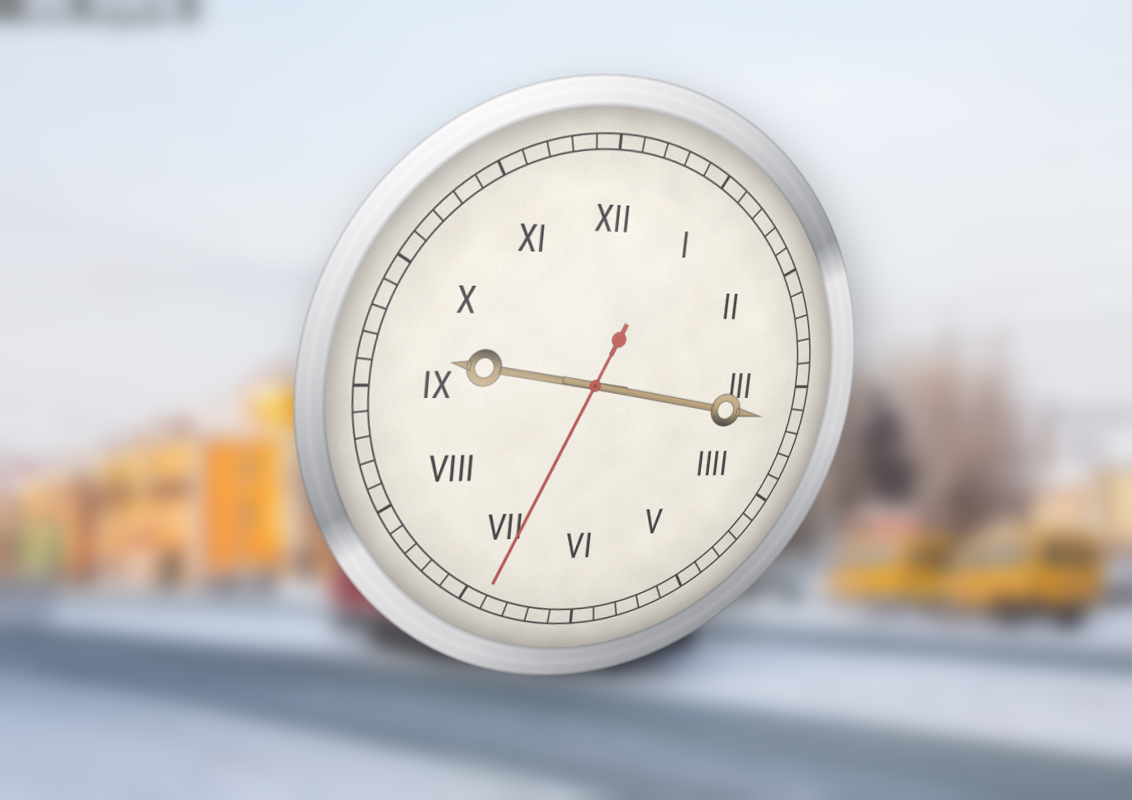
9:16:34
